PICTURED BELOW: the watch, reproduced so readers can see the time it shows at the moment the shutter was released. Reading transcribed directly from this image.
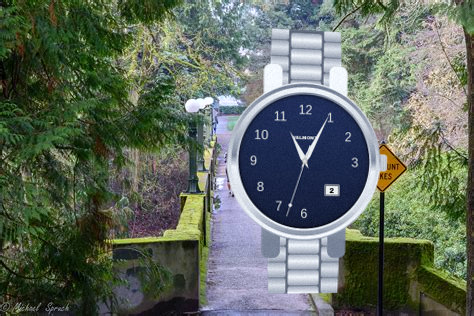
11:04:33
